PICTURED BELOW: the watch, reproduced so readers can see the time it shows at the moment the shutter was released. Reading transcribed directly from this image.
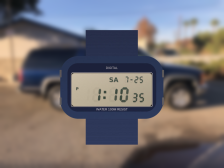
1:10:35
